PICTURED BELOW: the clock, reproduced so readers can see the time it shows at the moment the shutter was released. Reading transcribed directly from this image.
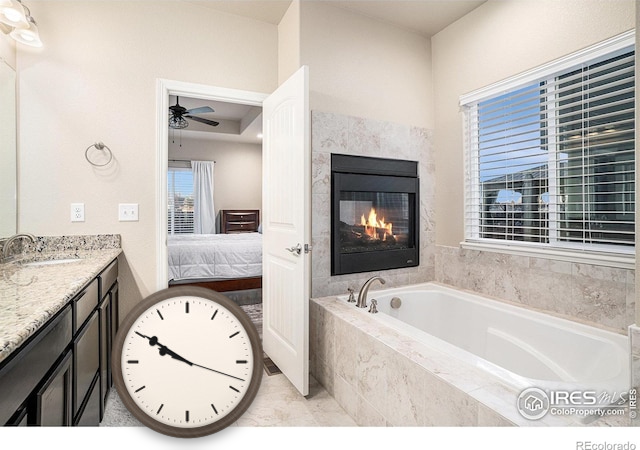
9:50:18
